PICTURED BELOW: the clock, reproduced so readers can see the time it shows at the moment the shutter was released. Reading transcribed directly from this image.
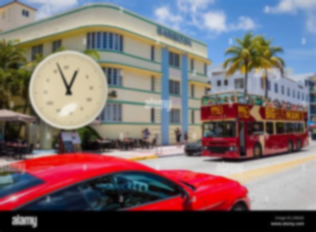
12:57
